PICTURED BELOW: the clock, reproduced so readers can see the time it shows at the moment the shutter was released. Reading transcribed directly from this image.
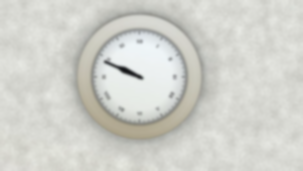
9:49
